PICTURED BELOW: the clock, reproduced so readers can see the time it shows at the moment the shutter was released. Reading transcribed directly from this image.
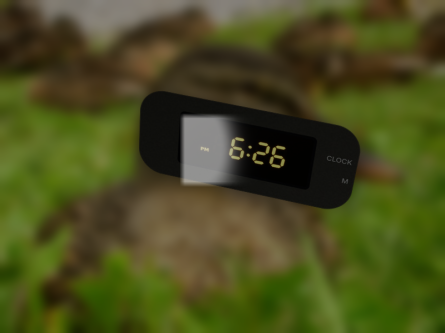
6:26
